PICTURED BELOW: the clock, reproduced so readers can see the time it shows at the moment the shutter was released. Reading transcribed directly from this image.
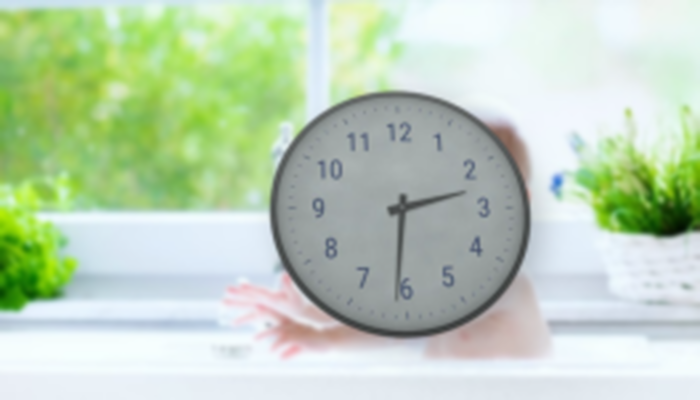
2:31
